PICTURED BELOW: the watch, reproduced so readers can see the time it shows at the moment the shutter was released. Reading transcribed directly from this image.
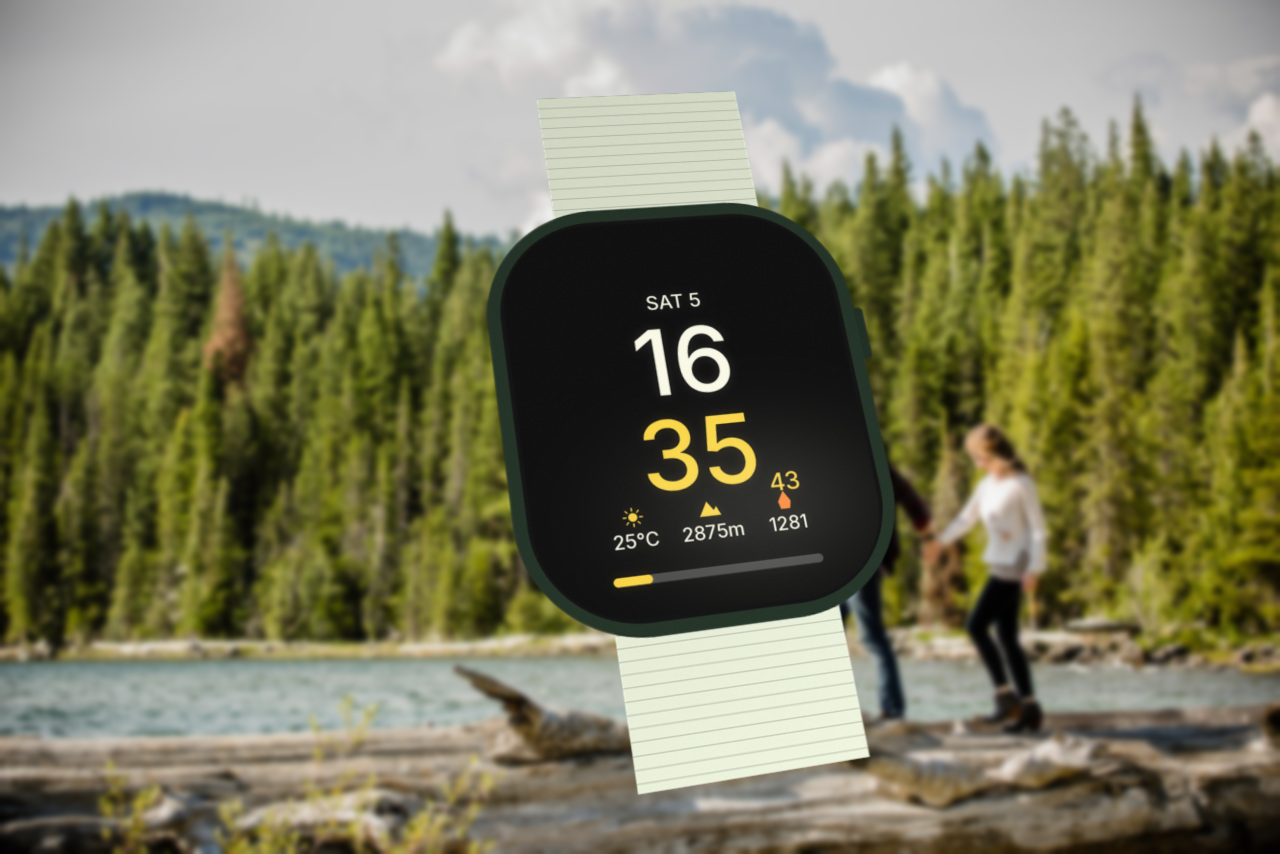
16:35:43
